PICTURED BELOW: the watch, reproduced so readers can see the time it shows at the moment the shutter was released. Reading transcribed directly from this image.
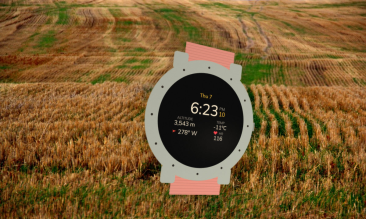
6:23
